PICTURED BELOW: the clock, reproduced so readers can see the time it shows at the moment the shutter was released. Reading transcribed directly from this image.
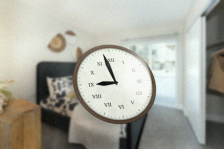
8:58
